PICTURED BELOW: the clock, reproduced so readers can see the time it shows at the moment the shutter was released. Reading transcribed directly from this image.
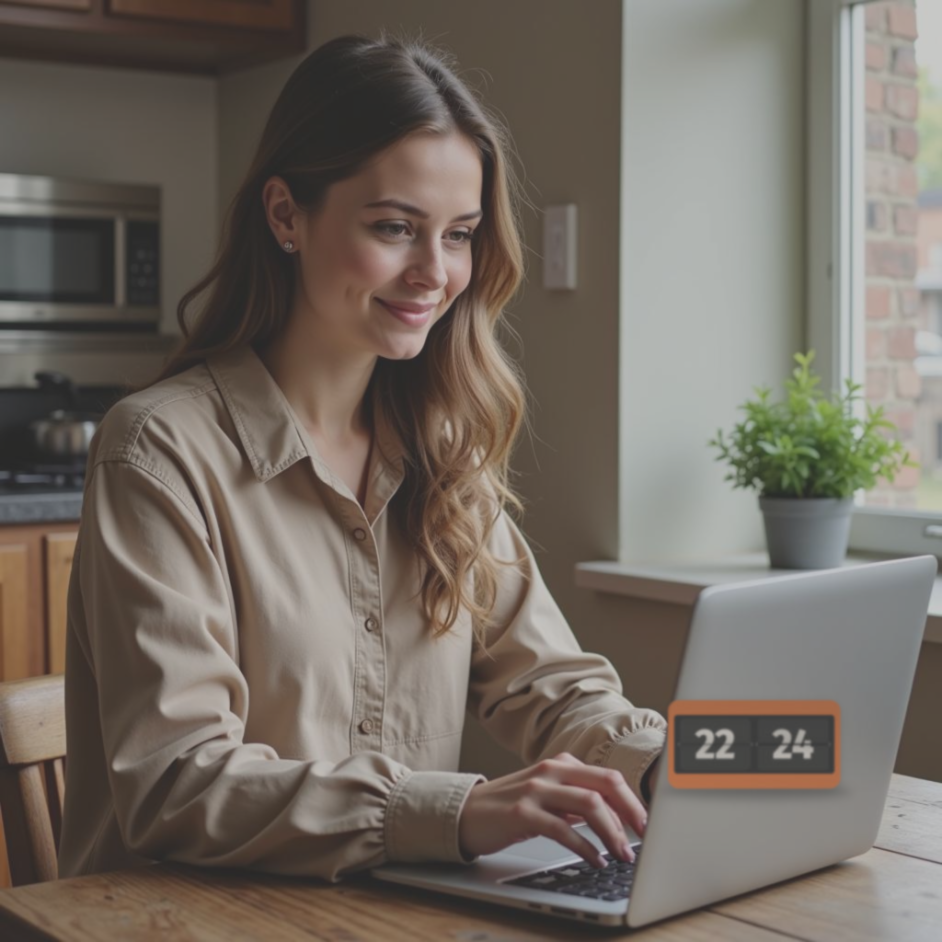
22:24
